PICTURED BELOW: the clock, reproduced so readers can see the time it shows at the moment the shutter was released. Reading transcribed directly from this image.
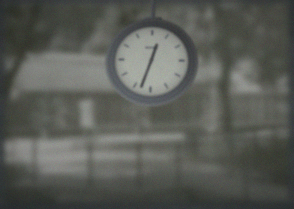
12:33
